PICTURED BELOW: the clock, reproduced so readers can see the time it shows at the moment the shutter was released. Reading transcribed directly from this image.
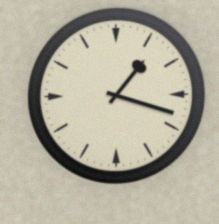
1:18
